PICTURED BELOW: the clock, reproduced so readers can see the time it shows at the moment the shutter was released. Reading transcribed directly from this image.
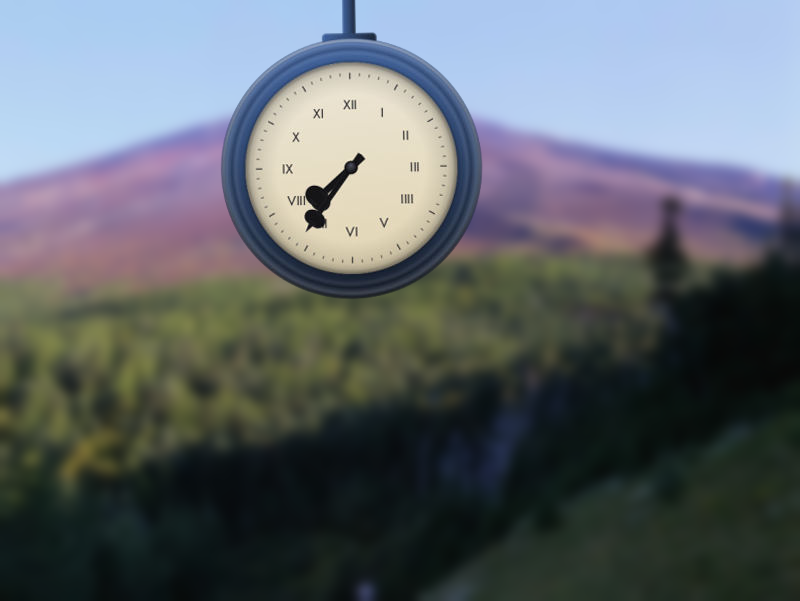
7:36
